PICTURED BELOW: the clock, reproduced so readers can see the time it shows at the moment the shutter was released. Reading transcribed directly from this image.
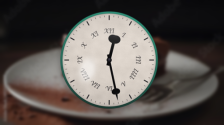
12:28
